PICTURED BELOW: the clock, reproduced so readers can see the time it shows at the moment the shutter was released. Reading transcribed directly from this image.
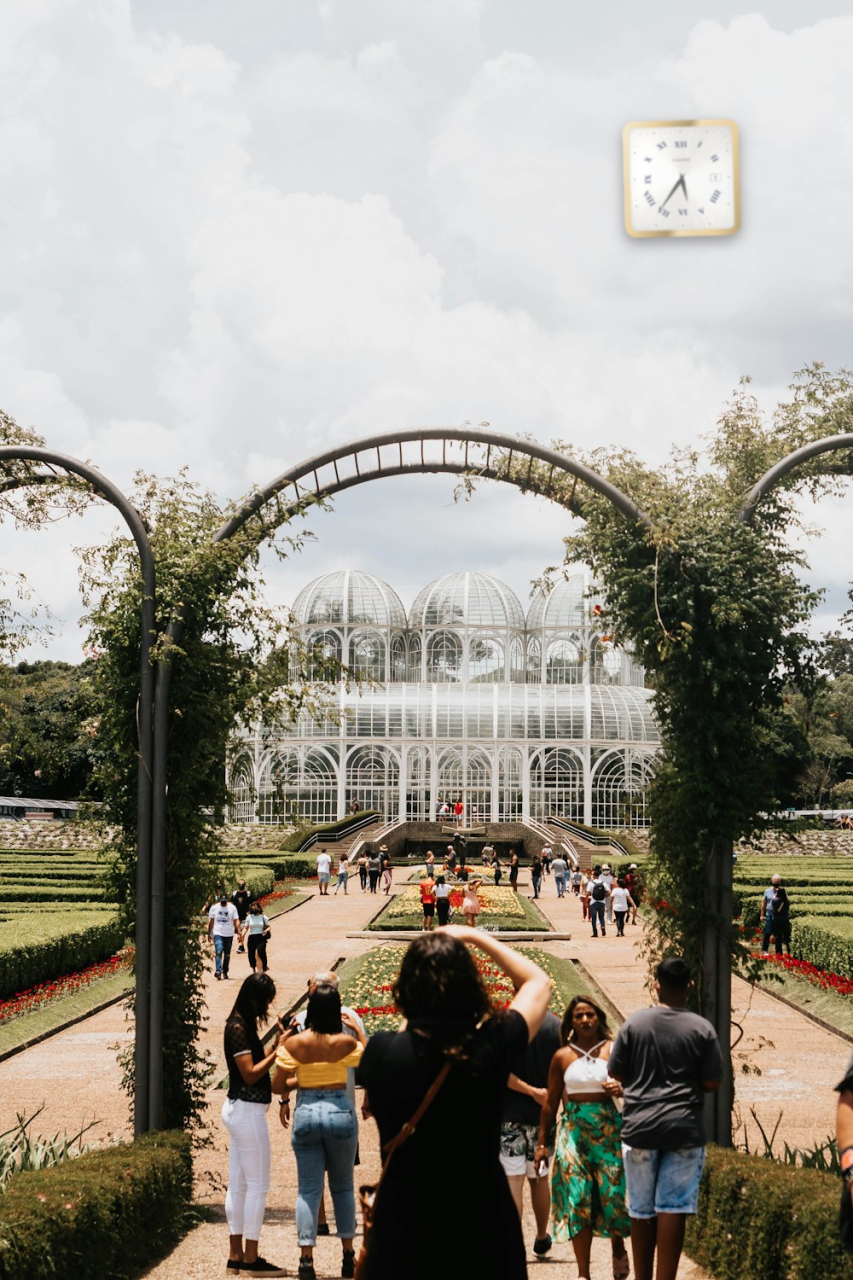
5:36
